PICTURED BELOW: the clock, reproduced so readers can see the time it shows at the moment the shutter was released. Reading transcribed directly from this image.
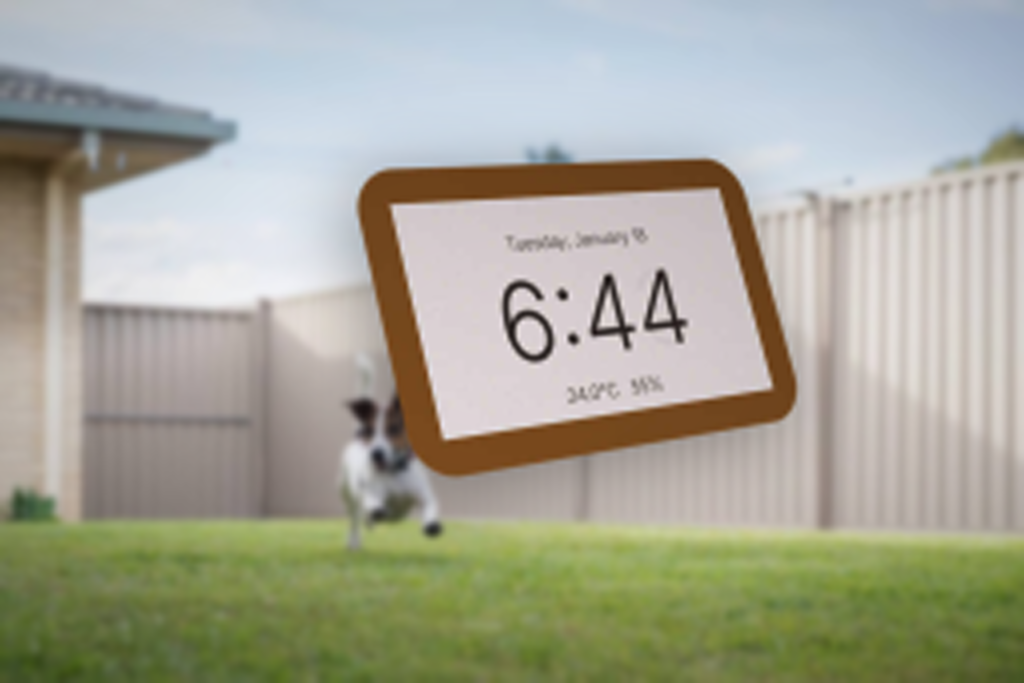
6:44
